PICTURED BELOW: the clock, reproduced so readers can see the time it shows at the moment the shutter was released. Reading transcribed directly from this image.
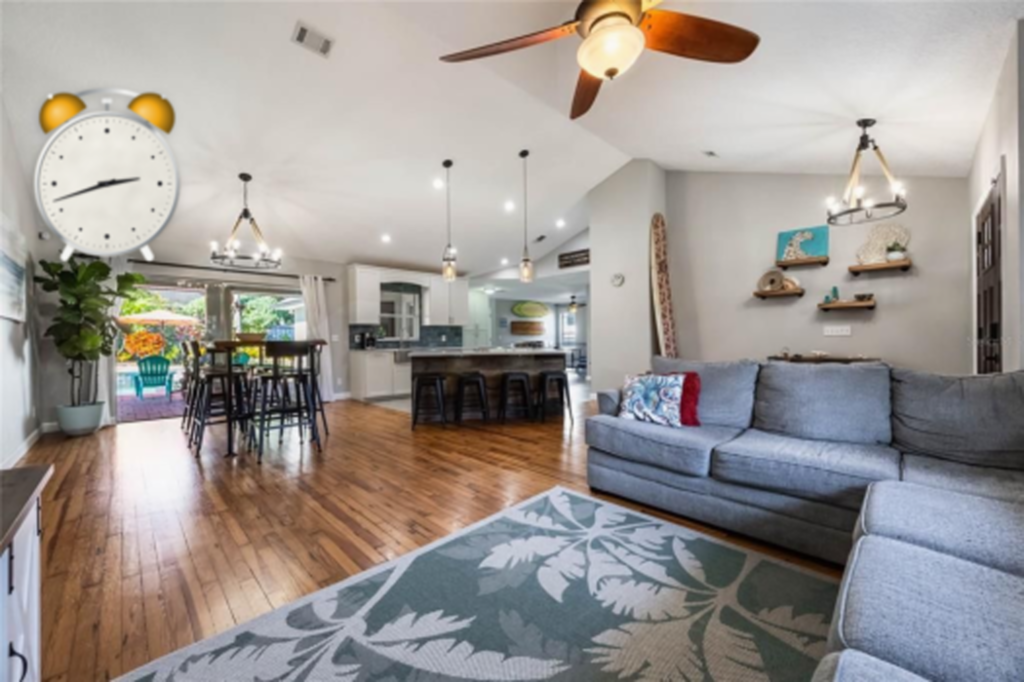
2:42
